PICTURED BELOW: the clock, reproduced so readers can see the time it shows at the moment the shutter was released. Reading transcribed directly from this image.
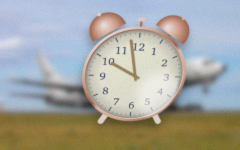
9:58
